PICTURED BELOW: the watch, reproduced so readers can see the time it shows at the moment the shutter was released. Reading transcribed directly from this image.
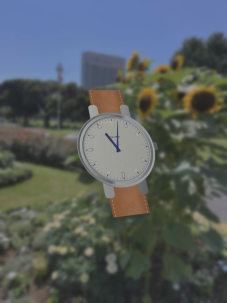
11:02
